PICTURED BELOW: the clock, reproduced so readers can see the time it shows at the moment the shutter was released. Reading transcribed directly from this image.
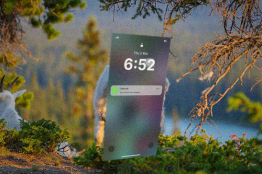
6:52
